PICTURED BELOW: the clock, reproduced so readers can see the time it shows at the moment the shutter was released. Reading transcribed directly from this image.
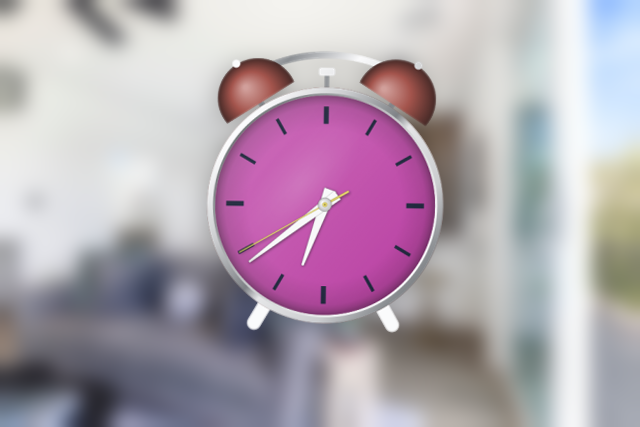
6:38:40
